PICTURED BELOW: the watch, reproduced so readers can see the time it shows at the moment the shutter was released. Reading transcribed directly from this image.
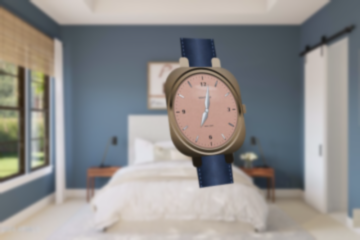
7:02
